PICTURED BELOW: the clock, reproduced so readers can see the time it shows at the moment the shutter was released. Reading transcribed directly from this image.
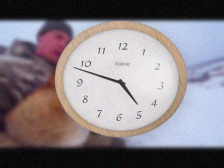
4:48
